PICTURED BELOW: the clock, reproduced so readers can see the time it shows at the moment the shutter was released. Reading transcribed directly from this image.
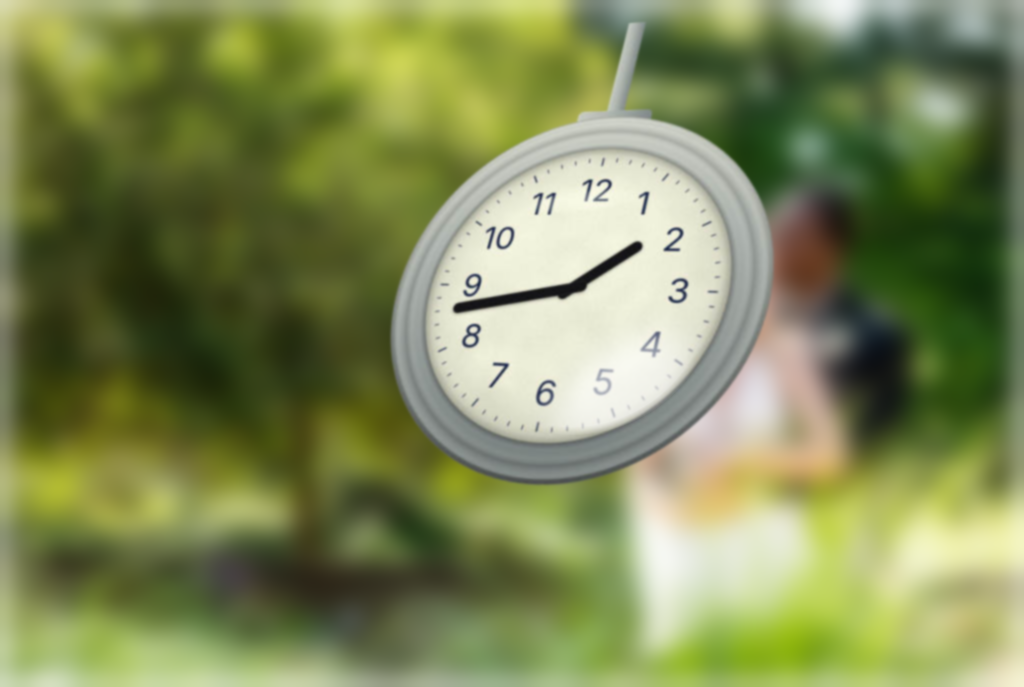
1:43
